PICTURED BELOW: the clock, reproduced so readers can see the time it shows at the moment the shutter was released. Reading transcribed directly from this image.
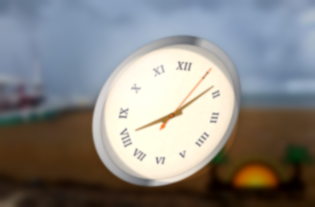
8:08:05
